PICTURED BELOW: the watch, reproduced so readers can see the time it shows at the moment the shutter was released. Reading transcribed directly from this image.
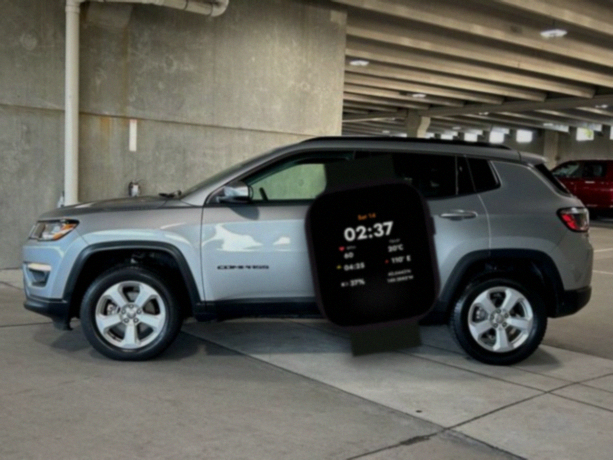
2:37
